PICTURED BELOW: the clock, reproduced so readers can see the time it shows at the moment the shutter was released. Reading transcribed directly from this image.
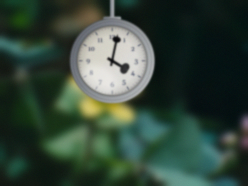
4:02
